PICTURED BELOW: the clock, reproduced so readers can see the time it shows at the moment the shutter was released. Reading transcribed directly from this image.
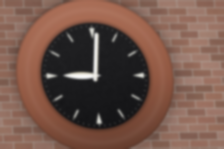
9:01
